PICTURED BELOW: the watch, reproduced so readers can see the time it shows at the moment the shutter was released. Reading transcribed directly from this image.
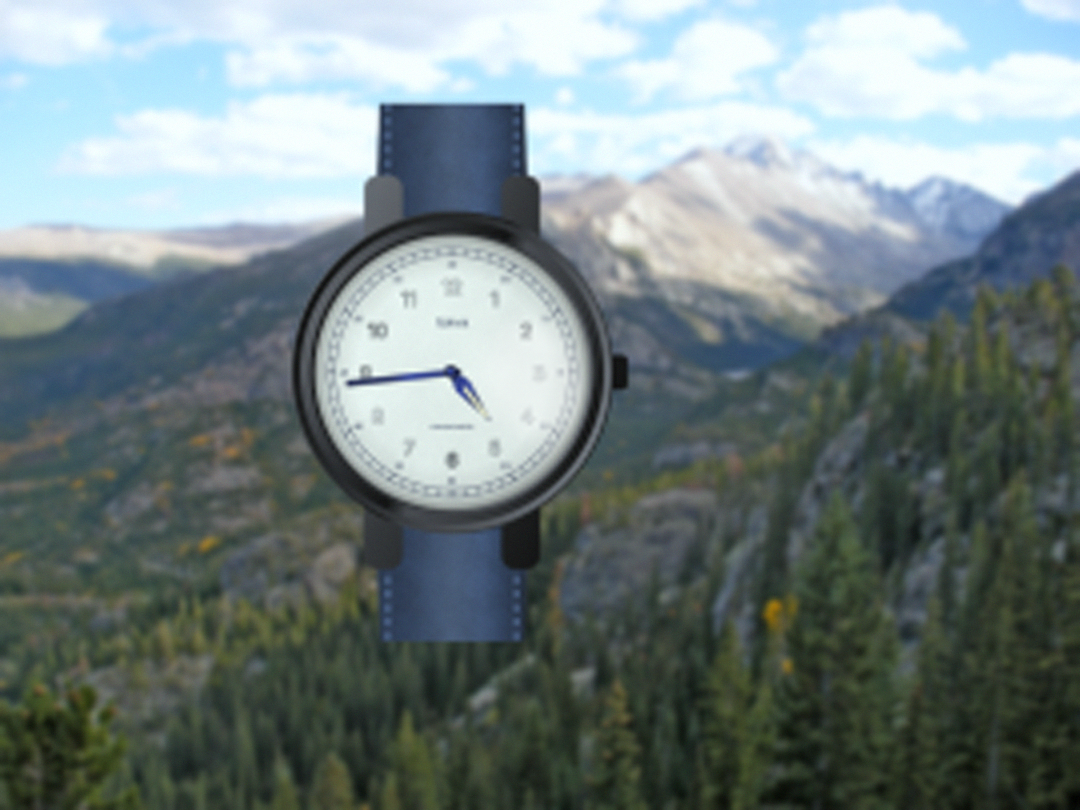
4:44
